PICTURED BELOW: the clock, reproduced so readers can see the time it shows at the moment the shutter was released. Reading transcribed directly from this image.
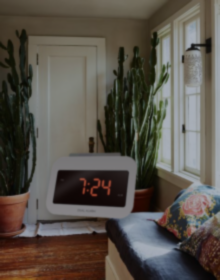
7:24
